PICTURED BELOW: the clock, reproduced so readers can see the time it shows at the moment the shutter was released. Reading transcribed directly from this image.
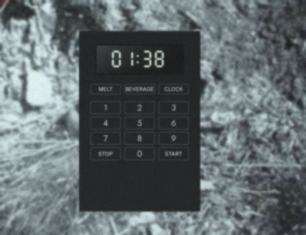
1:38
